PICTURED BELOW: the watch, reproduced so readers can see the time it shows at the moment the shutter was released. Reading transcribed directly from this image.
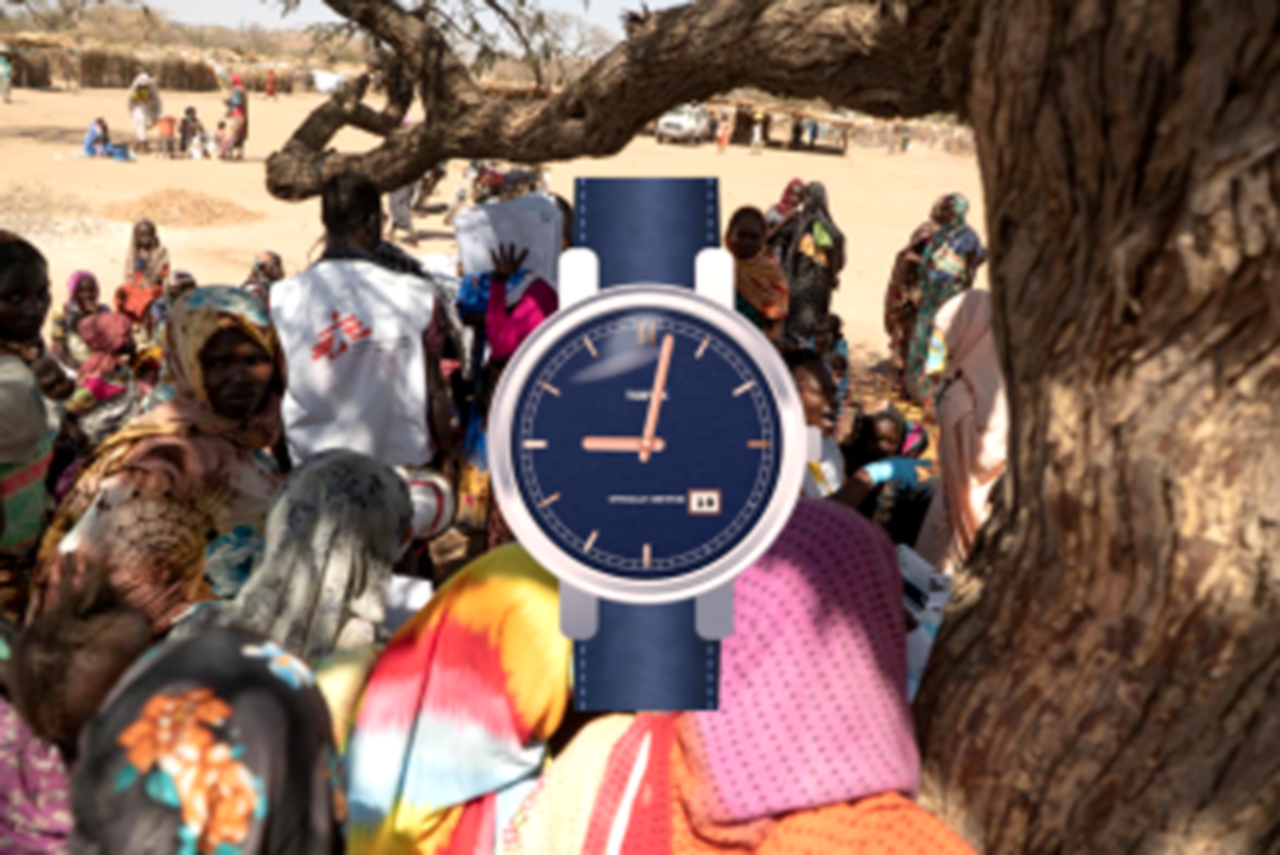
9:02
